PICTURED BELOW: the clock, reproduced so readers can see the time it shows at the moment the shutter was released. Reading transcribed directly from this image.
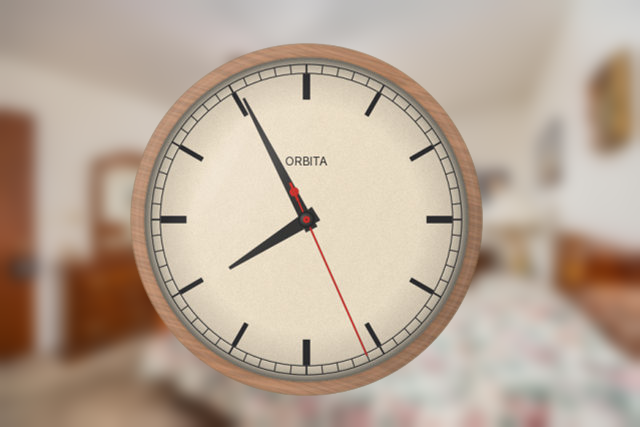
7:55:26
